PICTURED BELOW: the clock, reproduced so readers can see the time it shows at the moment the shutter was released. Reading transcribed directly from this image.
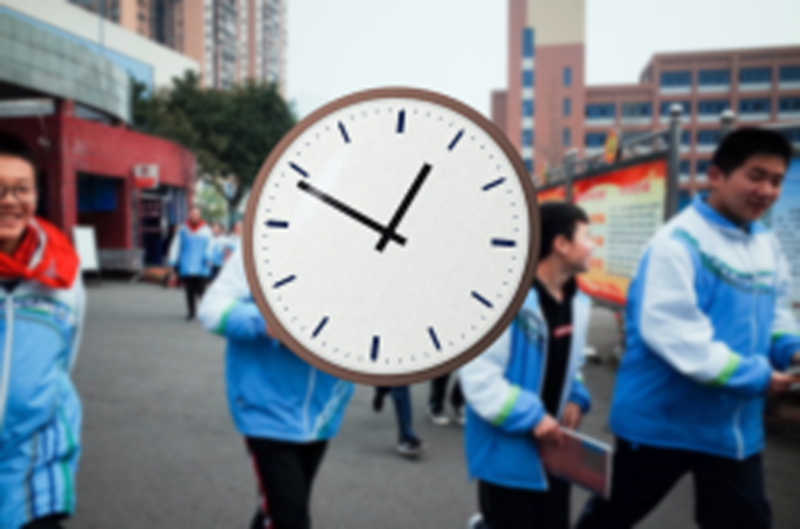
12:49
